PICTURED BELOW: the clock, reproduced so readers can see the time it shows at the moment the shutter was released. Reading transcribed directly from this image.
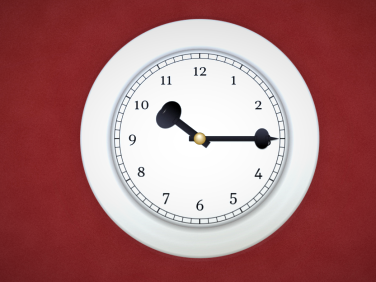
10:15
